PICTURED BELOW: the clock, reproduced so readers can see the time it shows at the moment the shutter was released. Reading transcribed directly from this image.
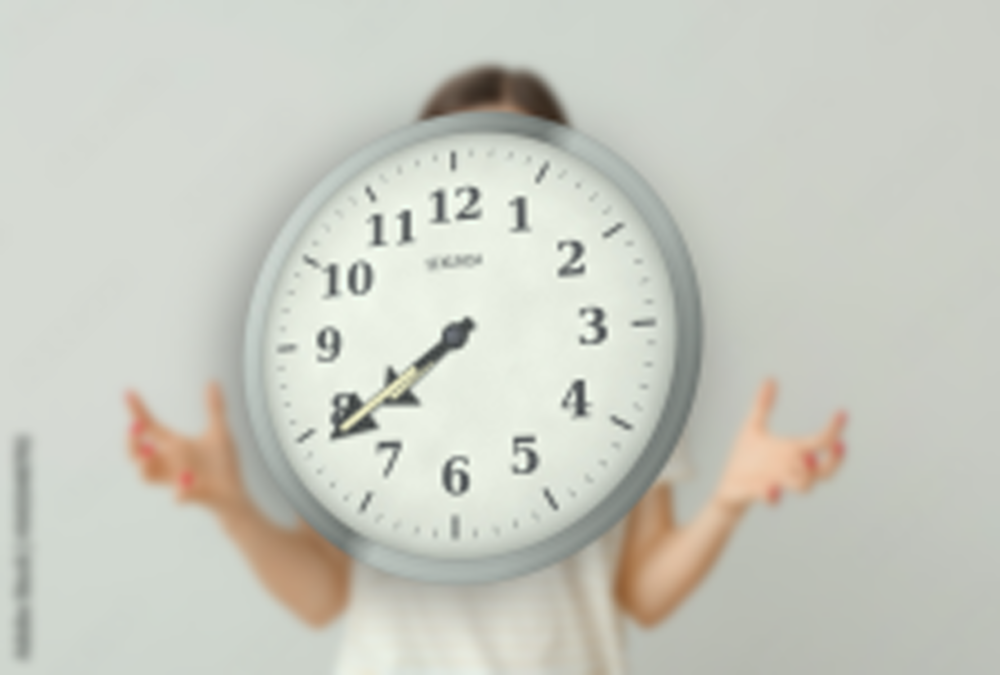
7:39
